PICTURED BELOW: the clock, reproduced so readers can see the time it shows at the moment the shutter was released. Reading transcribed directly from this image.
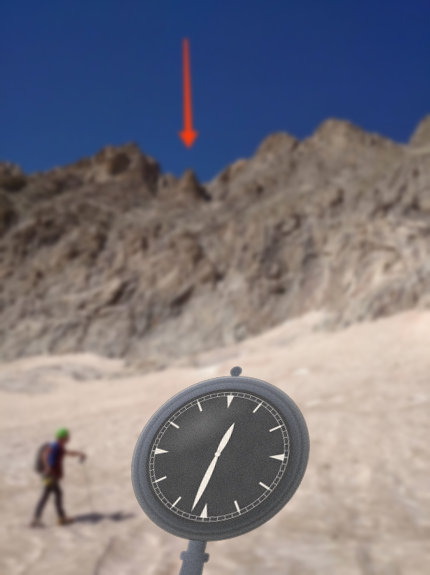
12:32
